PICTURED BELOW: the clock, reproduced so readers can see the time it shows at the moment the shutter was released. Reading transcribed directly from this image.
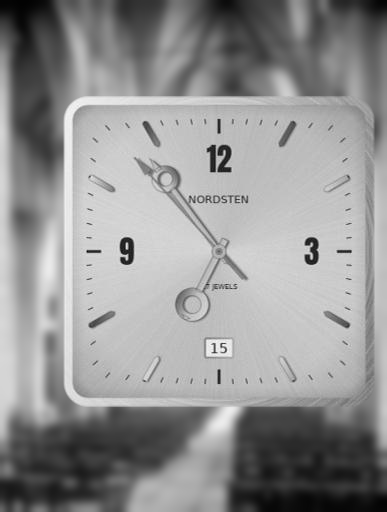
6:53:53
